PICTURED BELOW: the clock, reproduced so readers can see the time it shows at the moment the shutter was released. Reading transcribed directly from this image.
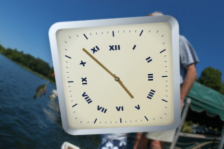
4:53
